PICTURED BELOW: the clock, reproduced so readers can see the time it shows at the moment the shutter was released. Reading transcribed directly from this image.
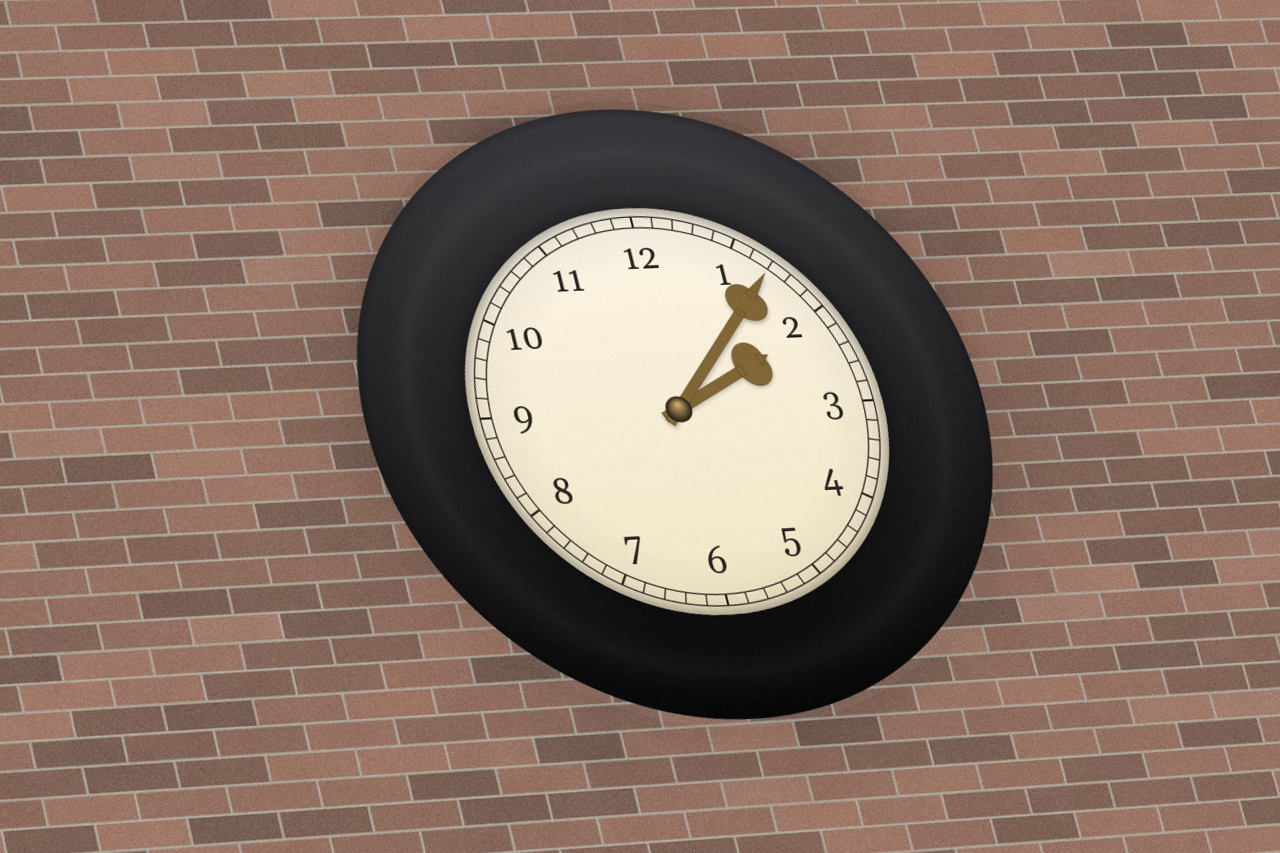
2:07
